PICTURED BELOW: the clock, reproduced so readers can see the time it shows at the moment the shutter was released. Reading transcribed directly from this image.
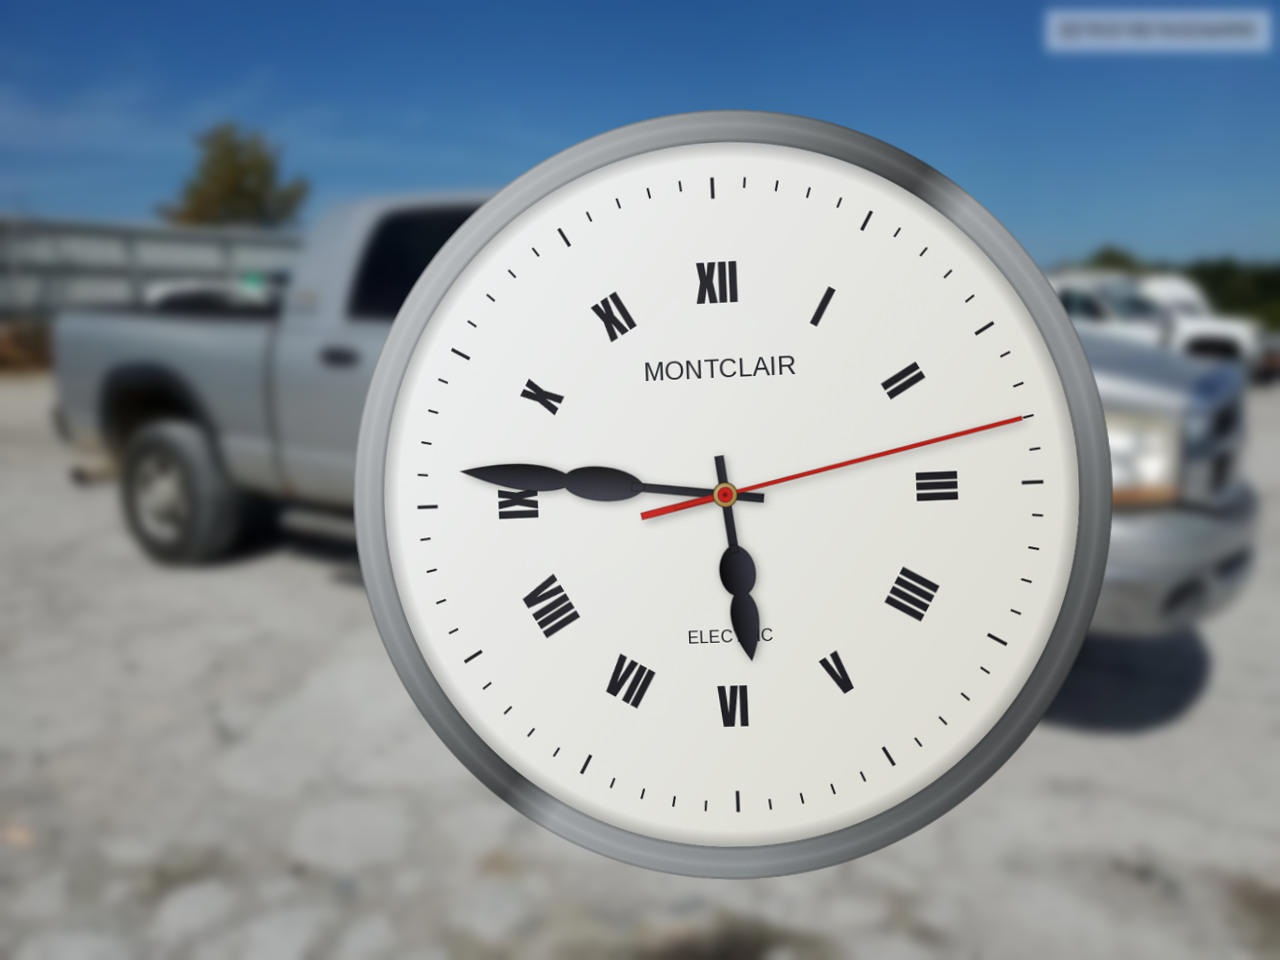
5:46:13
